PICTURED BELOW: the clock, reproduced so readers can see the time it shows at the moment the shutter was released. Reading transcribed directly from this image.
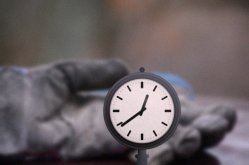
12:39
